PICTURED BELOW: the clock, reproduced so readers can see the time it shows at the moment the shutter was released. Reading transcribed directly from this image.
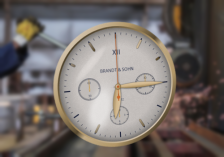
6:15
